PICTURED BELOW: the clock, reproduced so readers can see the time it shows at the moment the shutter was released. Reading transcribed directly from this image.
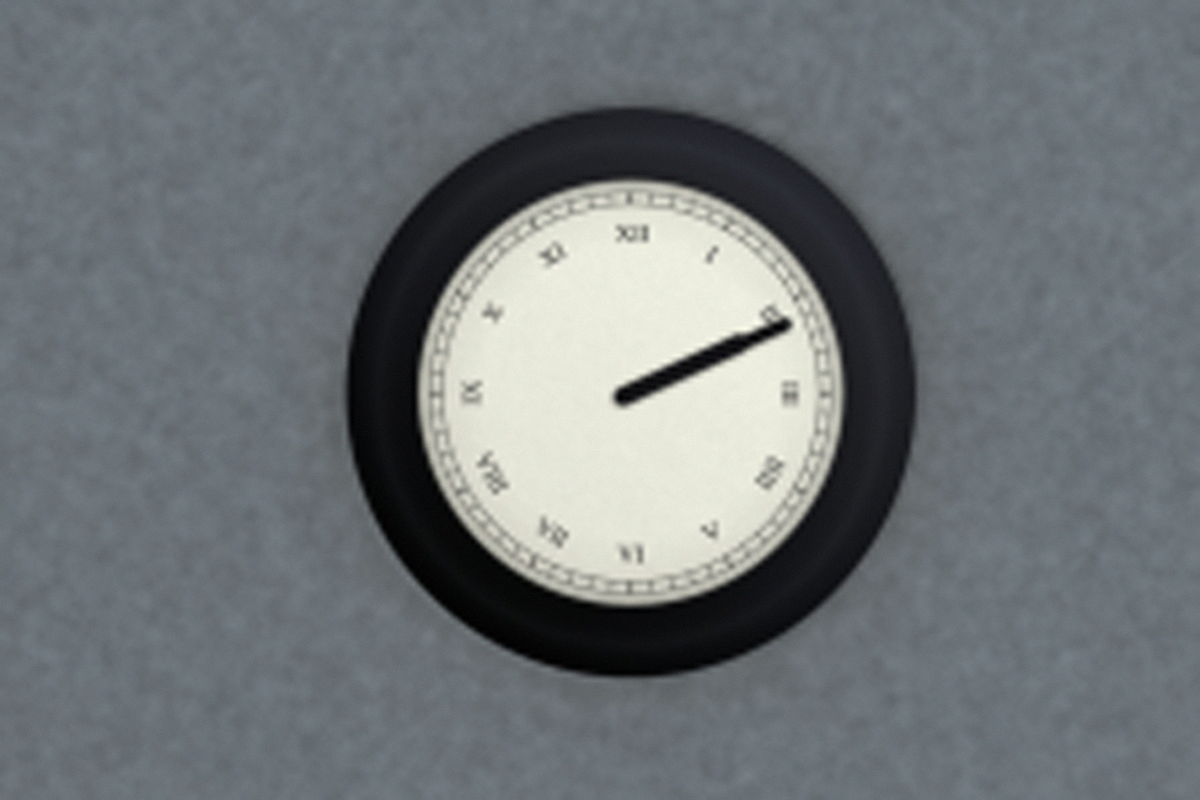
2:11
